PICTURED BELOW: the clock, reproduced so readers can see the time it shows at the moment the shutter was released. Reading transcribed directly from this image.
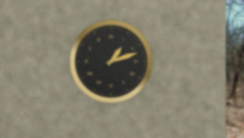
1:12
